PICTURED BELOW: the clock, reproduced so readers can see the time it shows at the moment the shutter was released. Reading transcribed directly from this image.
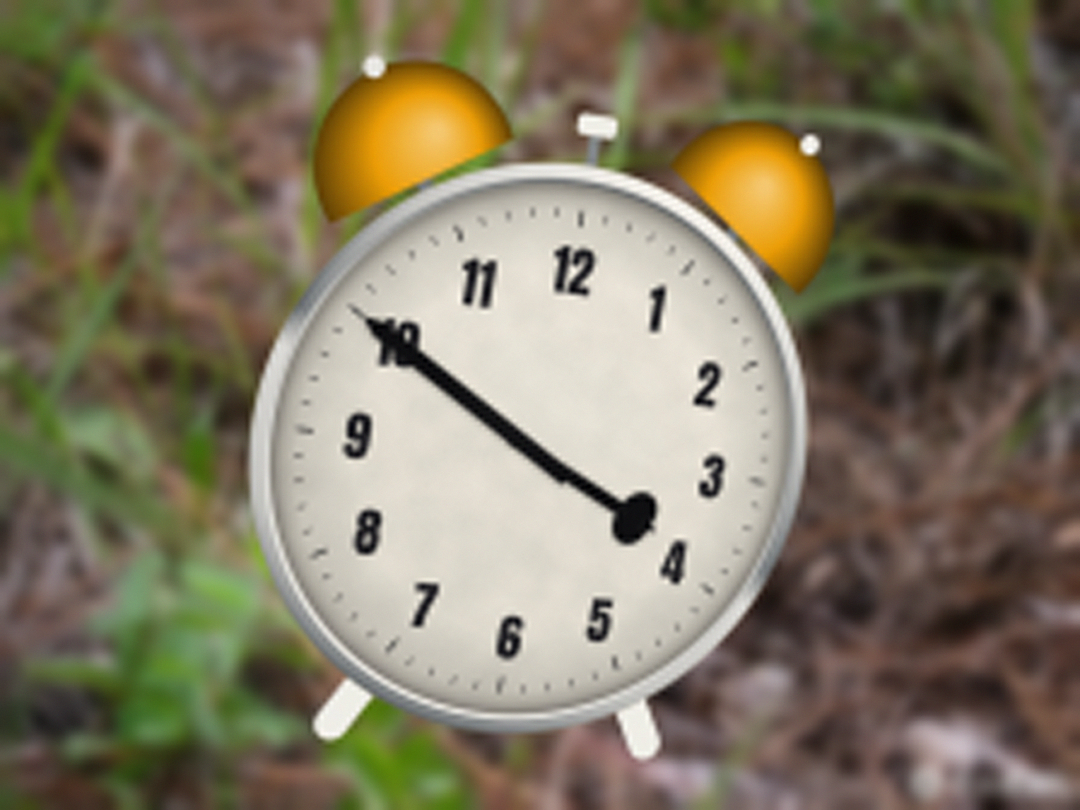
3:50
